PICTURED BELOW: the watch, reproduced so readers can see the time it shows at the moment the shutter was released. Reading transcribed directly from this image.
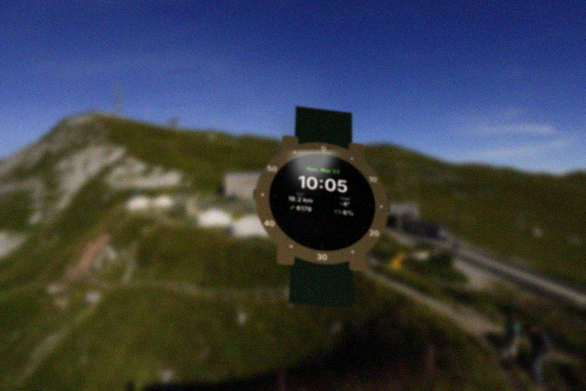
10:05
